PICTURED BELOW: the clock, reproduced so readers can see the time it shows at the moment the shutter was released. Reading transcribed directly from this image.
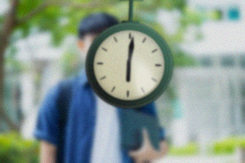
6:01
